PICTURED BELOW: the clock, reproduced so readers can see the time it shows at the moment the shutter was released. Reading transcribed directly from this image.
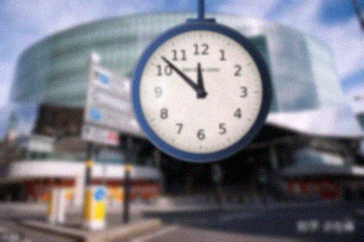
11:52
